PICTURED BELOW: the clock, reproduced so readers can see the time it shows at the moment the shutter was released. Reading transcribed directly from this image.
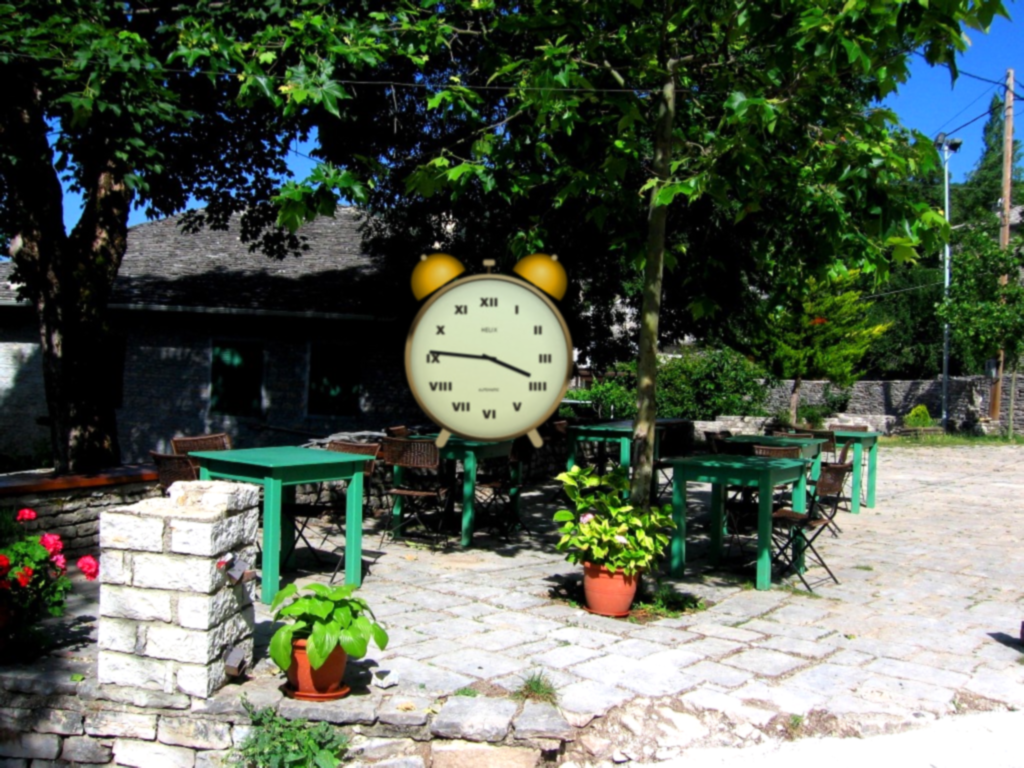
3:46
